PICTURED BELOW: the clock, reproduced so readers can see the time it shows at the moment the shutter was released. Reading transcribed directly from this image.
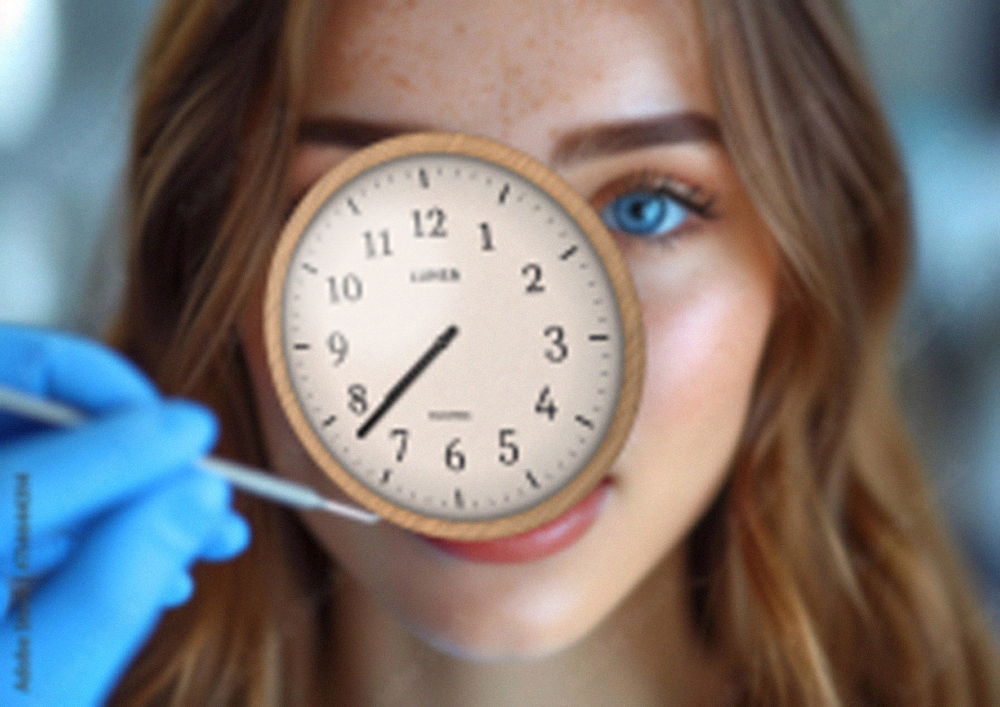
7:38
